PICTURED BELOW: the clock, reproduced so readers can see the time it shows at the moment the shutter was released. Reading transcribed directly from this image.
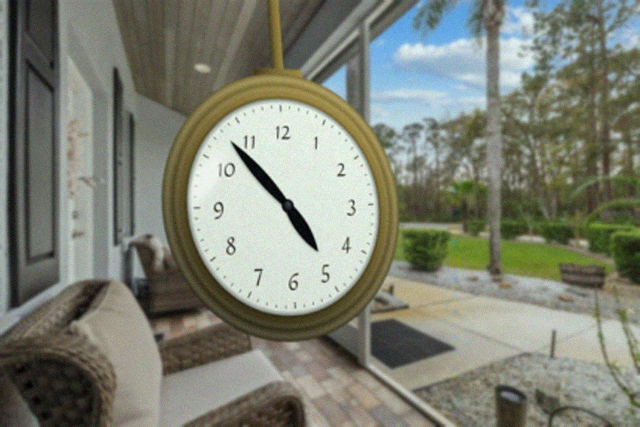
4:53
